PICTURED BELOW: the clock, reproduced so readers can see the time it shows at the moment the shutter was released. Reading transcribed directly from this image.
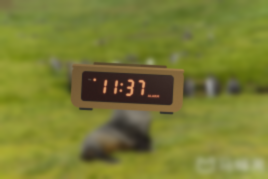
11:37
